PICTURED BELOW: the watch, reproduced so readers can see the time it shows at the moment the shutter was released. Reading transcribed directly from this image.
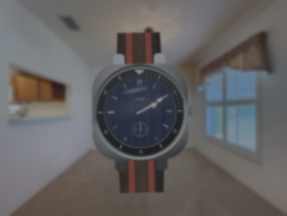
2:10
